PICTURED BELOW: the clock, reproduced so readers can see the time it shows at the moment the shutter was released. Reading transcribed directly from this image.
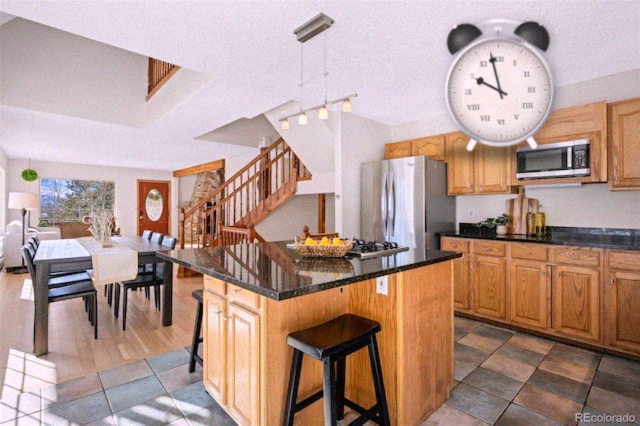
9:58
